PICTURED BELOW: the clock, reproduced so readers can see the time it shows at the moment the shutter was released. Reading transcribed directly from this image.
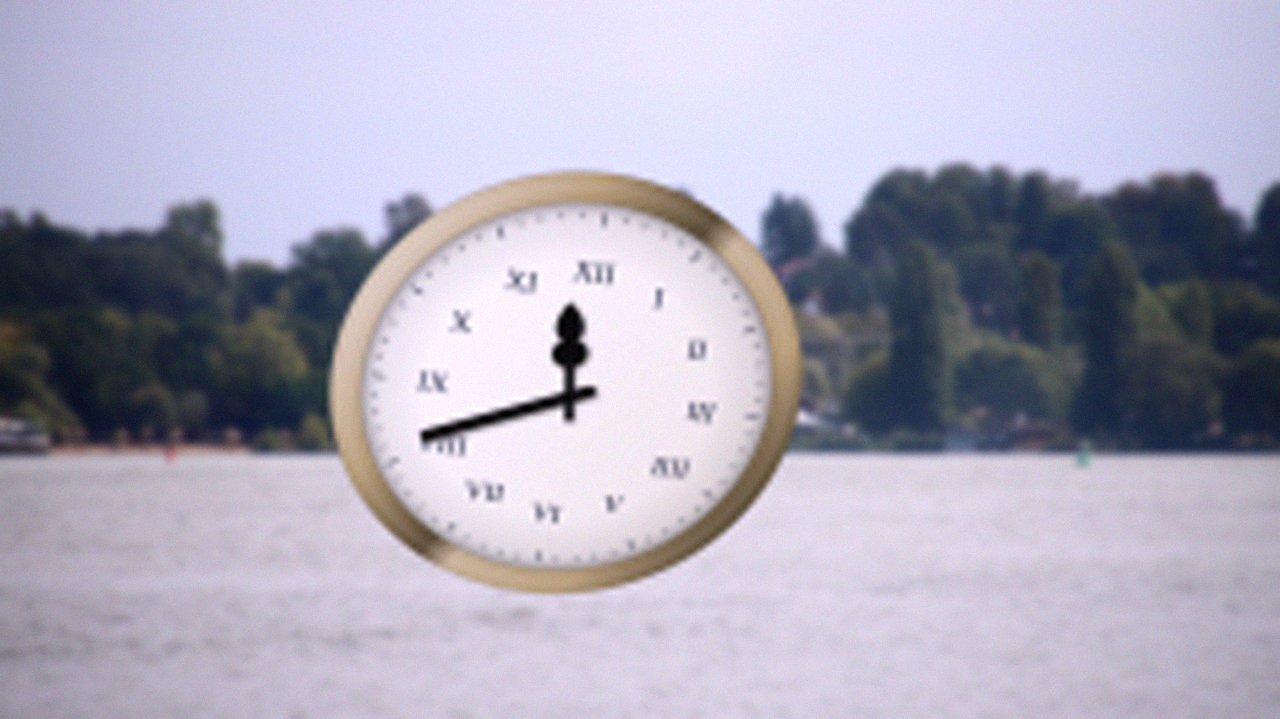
11:41
